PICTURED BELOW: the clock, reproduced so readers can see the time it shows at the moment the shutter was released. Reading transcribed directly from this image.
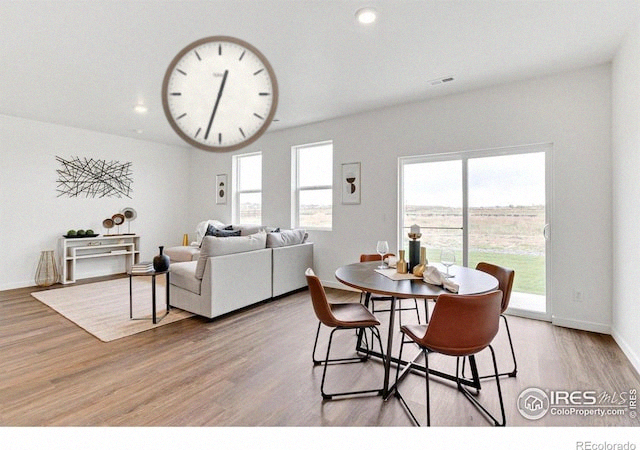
12:33
